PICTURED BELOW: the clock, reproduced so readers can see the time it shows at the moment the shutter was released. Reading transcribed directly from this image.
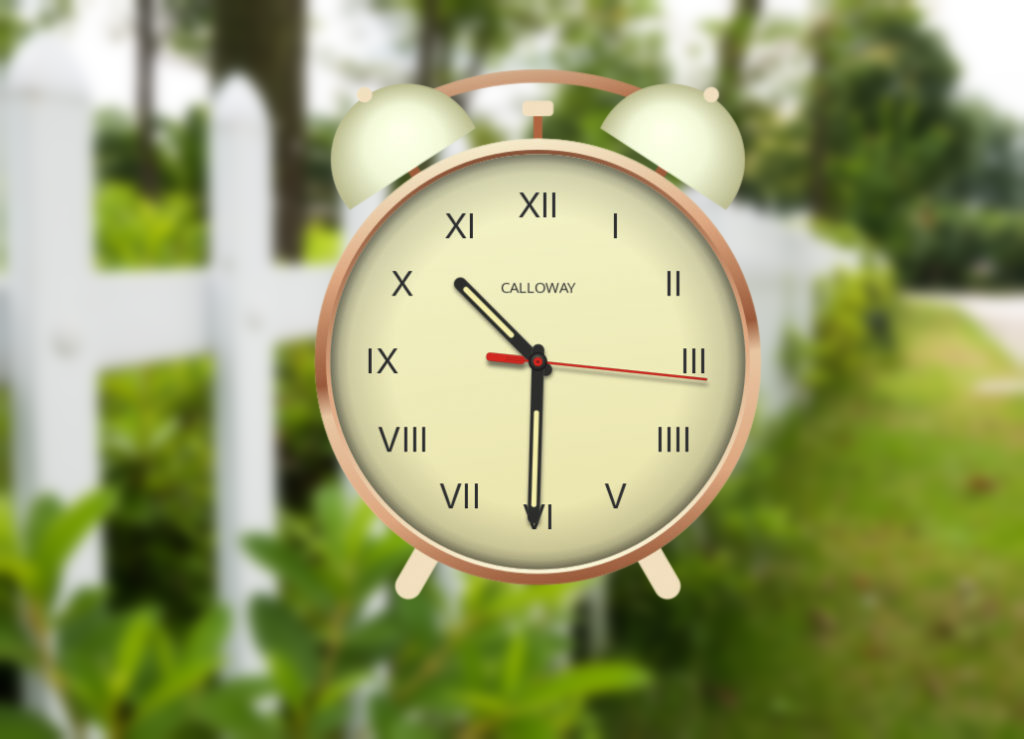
10:30:16
